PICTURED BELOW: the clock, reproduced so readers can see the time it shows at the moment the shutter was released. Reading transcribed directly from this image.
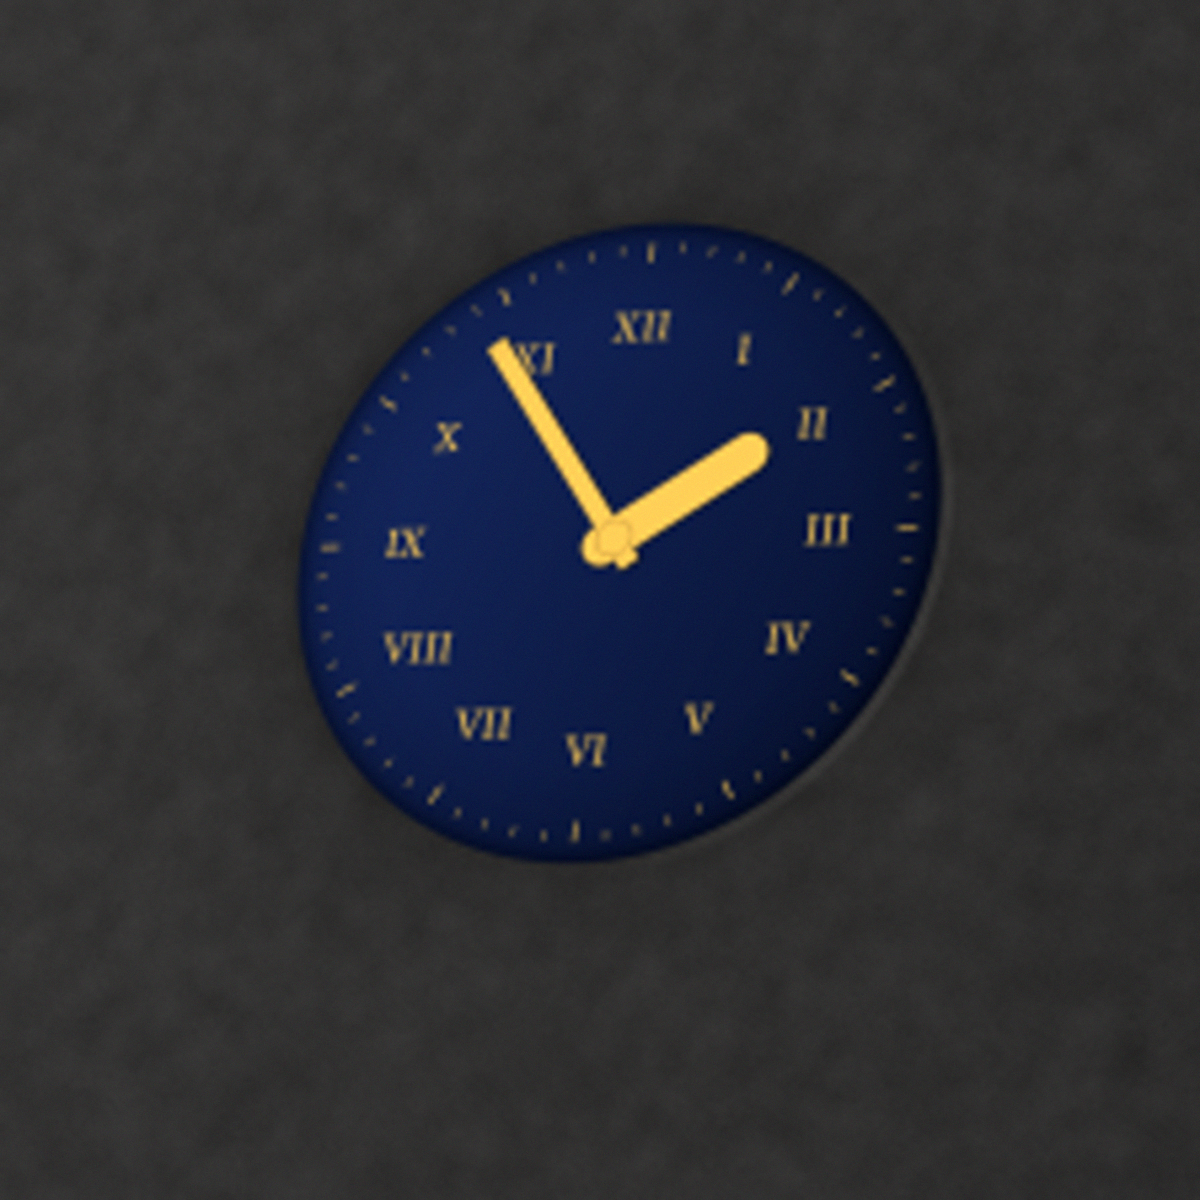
1:54
